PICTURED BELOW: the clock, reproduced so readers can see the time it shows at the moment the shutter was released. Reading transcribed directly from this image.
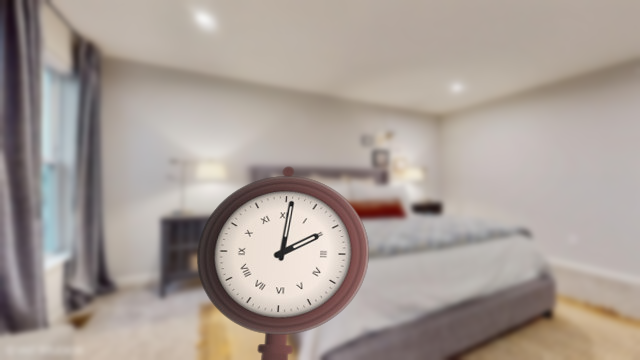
2:01
